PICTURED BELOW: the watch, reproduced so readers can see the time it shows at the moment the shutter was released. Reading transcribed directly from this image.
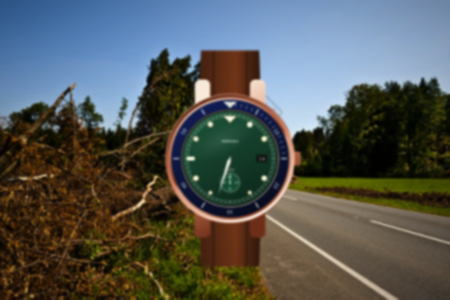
6:33
